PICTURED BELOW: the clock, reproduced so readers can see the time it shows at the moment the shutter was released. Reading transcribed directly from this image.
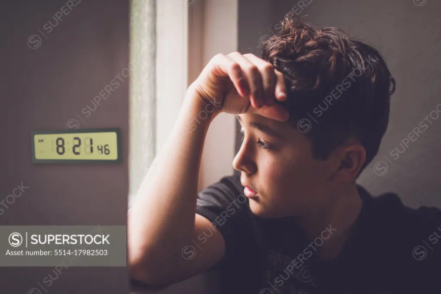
8:21:46
